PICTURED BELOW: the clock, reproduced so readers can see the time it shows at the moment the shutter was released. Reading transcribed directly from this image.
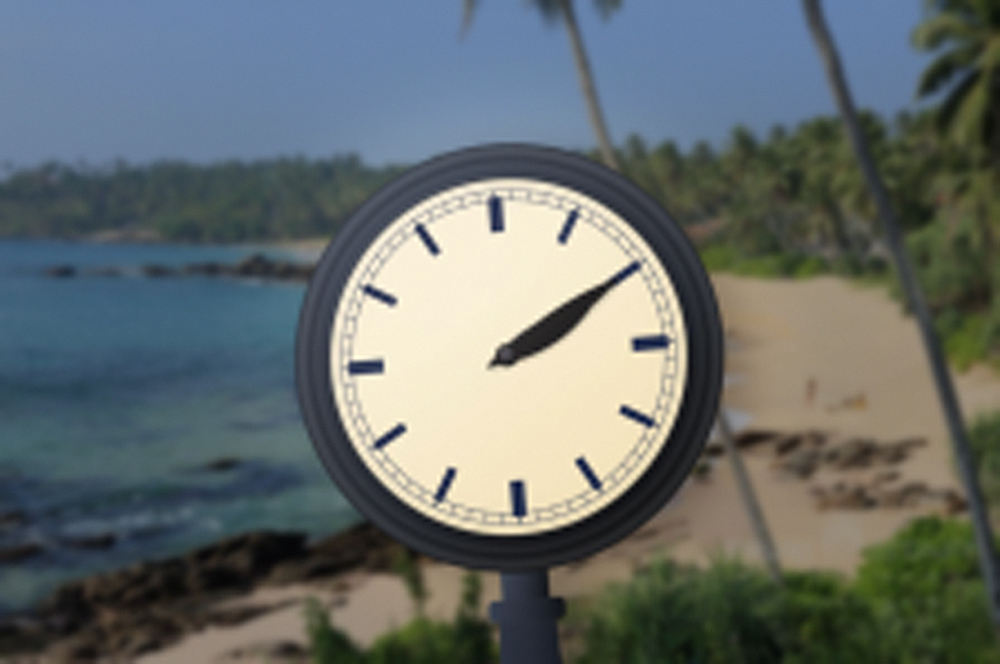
2:10
